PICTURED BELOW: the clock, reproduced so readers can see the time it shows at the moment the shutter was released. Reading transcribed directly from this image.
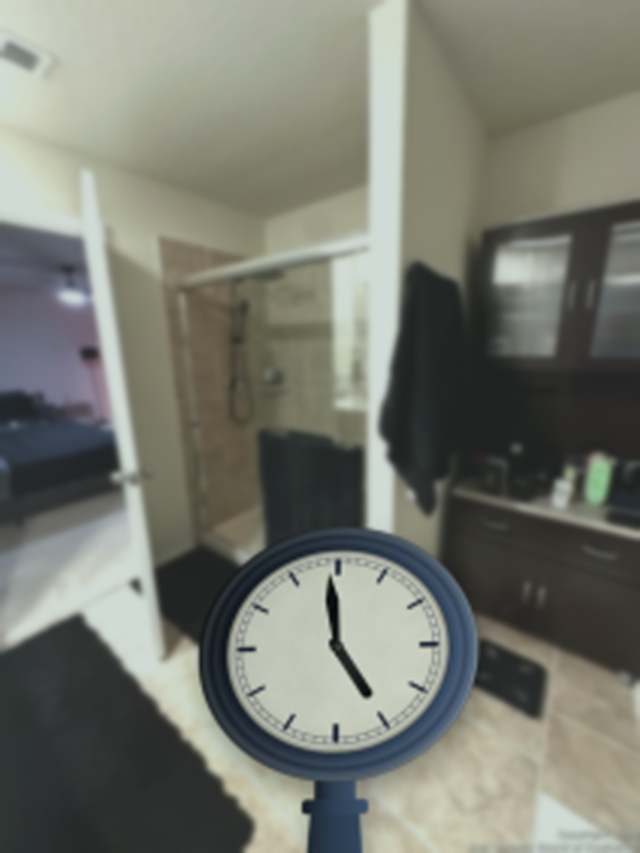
4:59
